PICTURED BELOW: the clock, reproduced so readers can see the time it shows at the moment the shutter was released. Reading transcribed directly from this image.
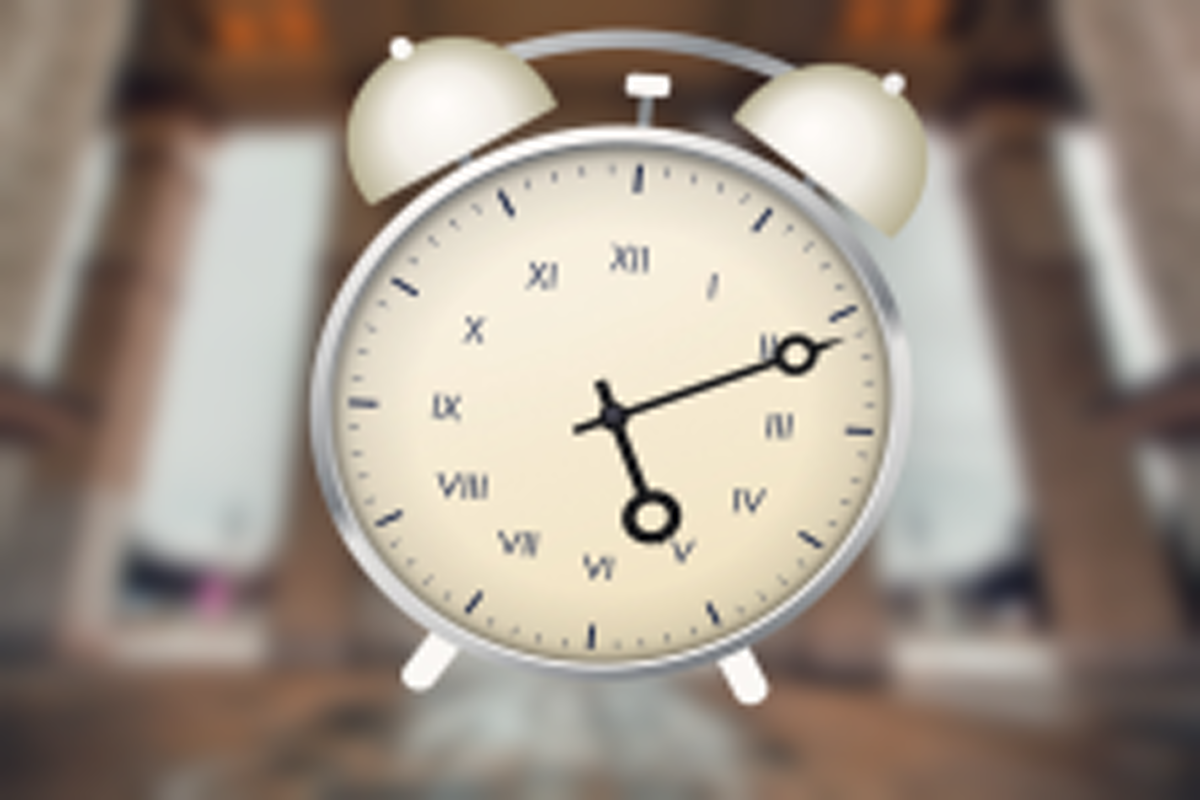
5:11
